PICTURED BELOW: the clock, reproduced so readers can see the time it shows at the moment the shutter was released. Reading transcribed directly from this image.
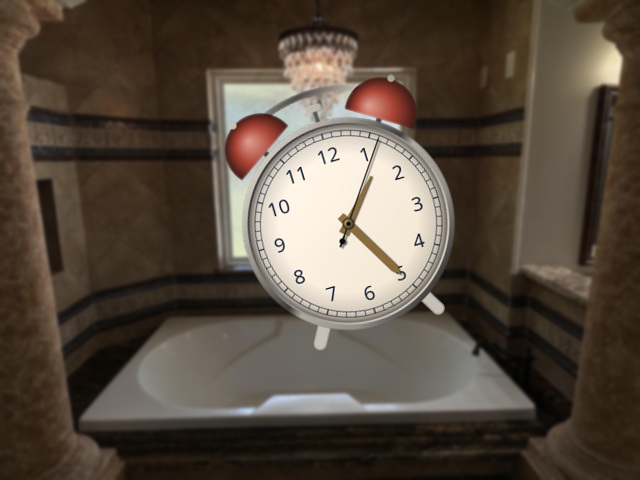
1:25:06
